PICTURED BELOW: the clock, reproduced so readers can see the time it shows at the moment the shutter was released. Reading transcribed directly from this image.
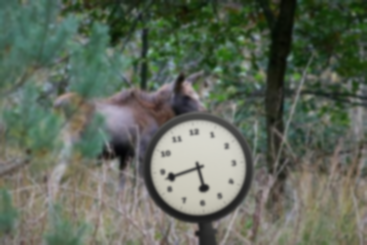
5:43
